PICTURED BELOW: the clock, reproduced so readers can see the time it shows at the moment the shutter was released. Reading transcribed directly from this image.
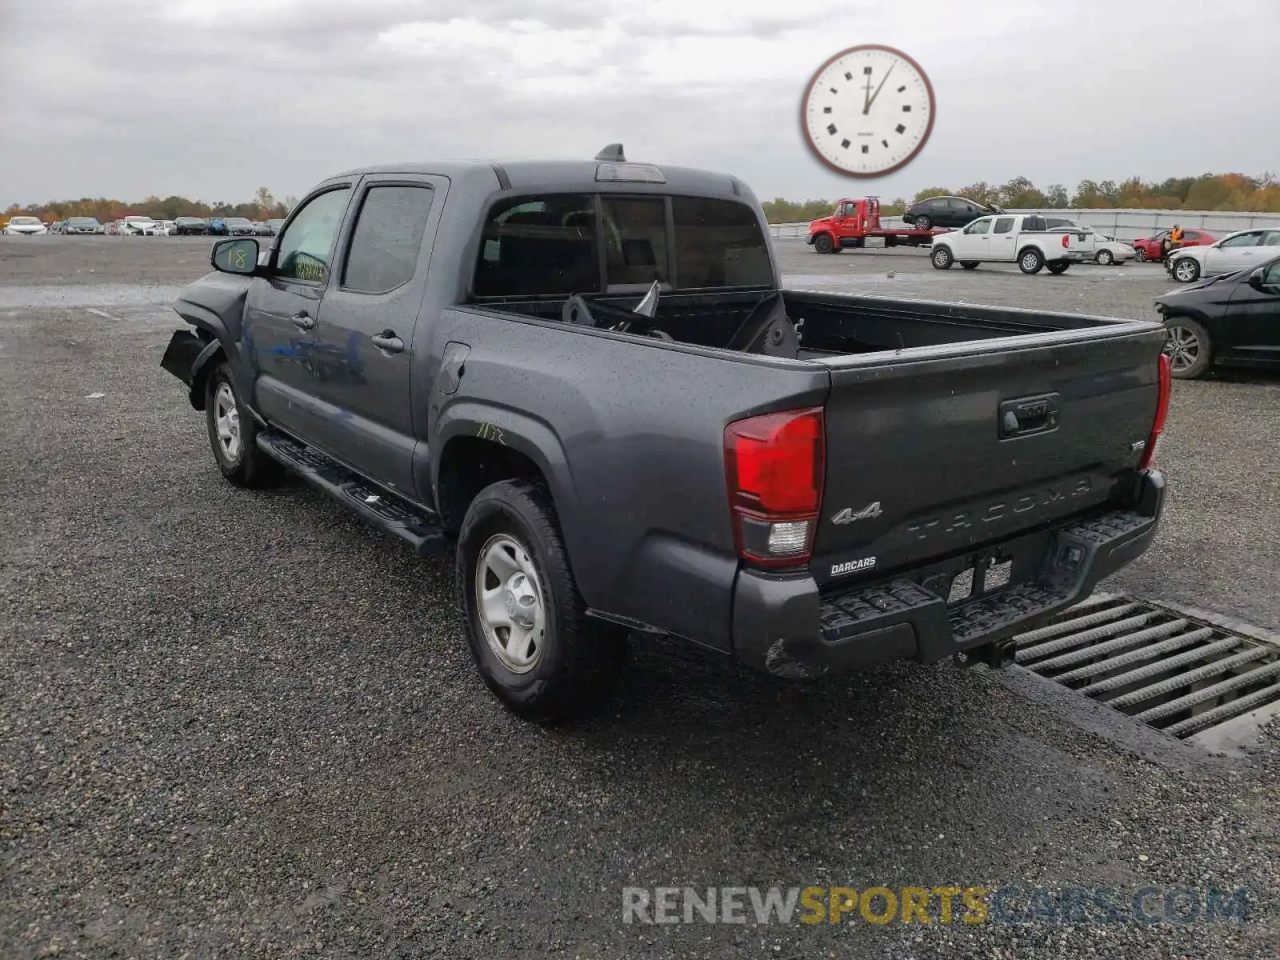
12:05
